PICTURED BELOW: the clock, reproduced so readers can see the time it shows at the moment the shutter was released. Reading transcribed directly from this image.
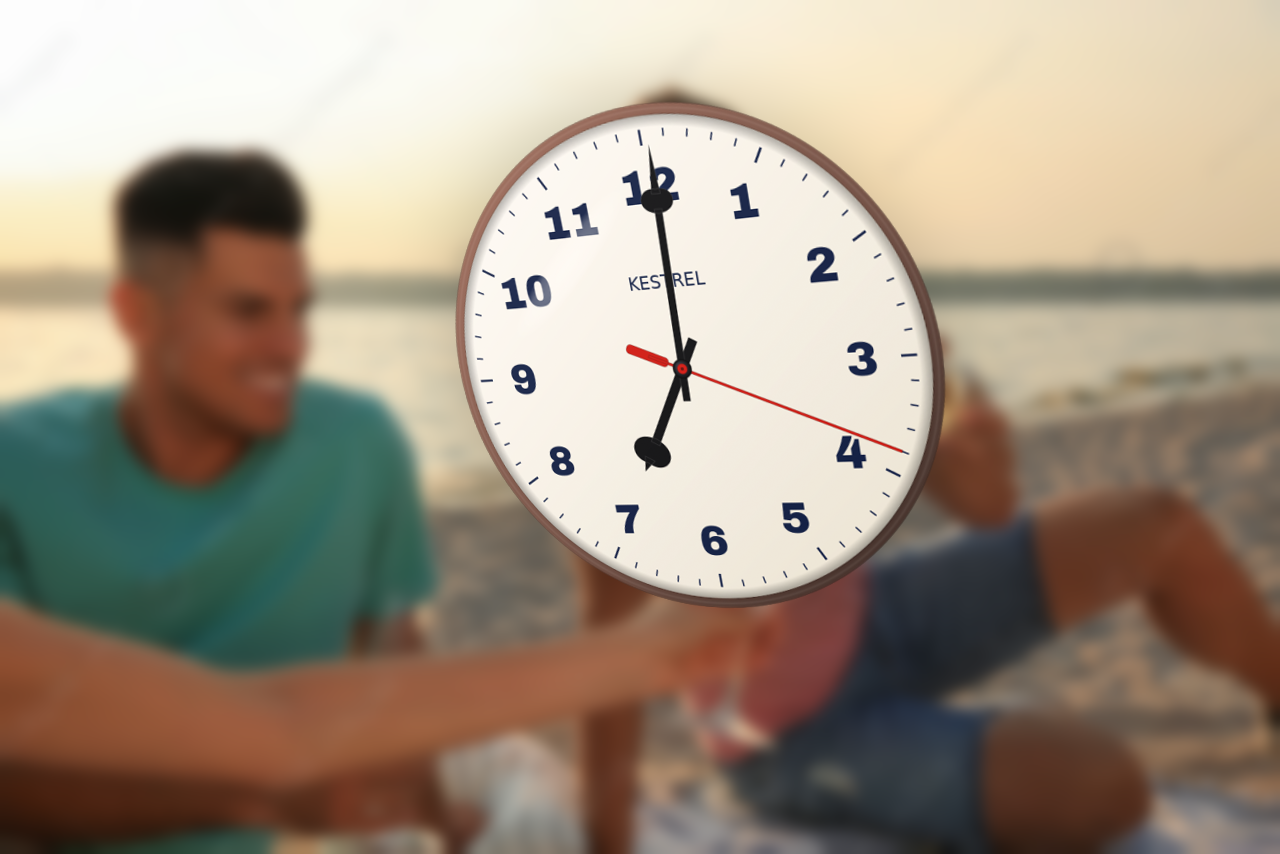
7:00:19
